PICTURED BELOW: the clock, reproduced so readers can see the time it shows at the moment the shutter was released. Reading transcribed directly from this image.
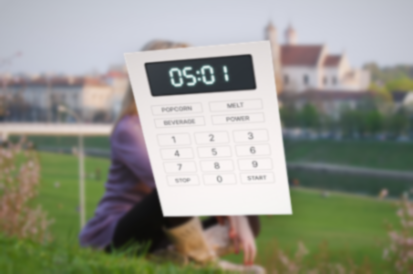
5:01
